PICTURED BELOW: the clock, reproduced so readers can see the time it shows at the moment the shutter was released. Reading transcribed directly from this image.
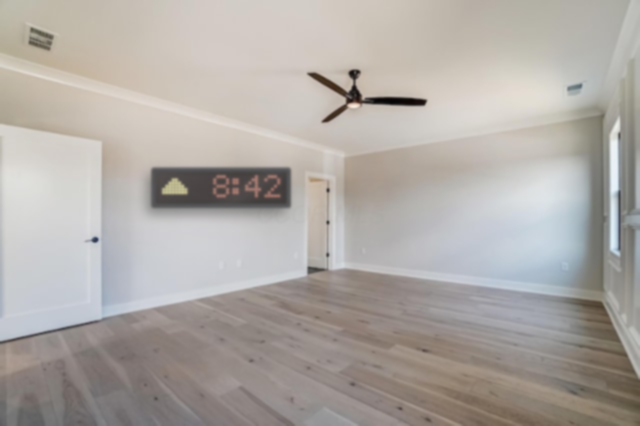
8:42
